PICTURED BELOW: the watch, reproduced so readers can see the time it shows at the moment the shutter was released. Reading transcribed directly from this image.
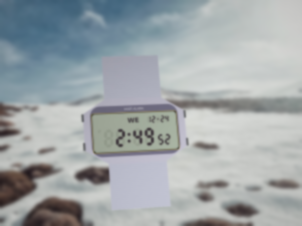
2:49:52
